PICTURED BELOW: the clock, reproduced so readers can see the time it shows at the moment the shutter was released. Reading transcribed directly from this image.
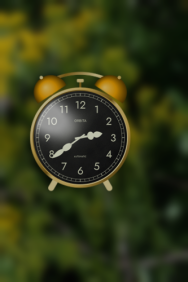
2:39
